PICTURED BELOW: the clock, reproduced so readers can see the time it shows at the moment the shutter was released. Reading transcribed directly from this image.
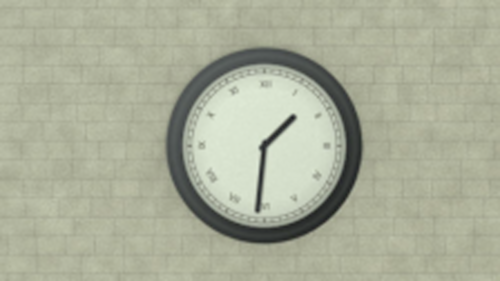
1:31
